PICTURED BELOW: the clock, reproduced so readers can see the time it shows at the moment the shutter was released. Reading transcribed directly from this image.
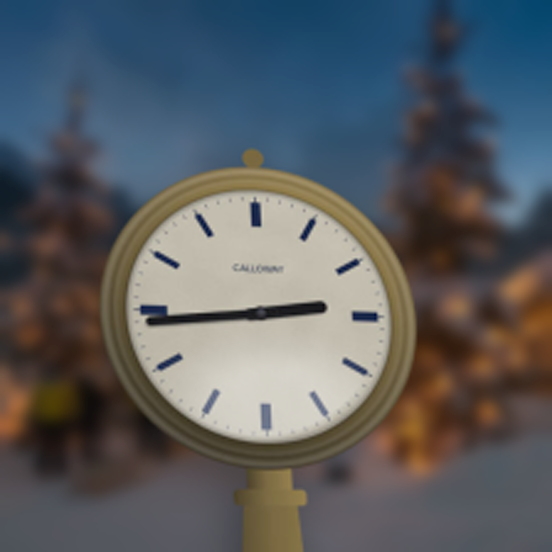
2:44
